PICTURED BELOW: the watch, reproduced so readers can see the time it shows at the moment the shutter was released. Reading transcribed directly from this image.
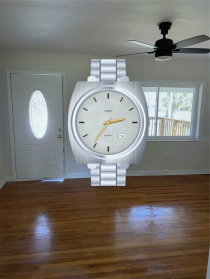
2:36
